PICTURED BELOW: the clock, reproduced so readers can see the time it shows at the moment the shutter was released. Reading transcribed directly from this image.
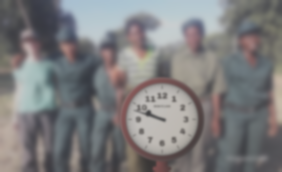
9:48
